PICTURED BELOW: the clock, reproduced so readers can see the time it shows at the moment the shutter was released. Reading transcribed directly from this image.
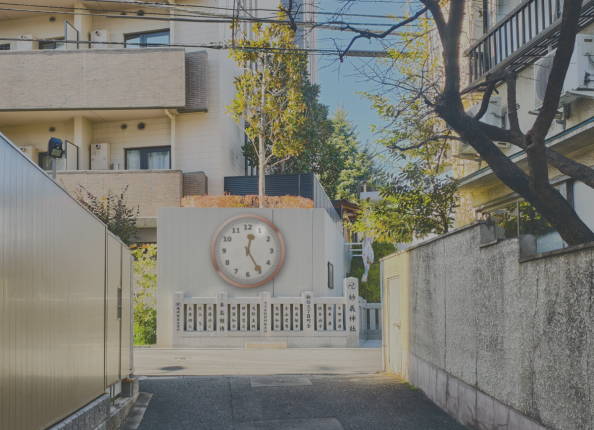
12:25
